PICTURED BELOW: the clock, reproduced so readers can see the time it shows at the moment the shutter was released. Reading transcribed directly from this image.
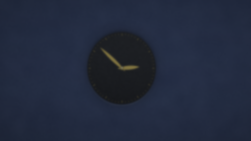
2:52
